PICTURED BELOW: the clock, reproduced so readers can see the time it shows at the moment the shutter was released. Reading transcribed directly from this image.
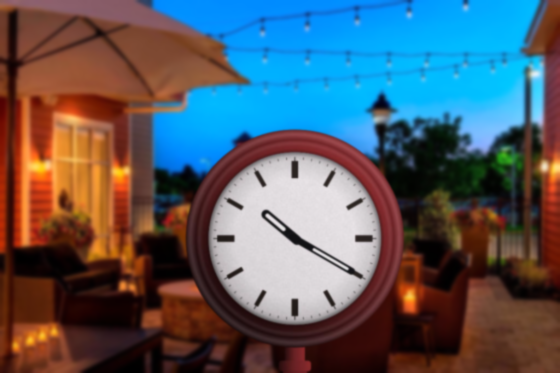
10:20
